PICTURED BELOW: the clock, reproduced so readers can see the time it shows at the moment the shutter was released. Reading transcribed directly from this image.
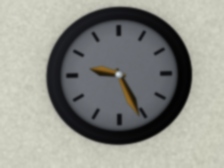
9:26
